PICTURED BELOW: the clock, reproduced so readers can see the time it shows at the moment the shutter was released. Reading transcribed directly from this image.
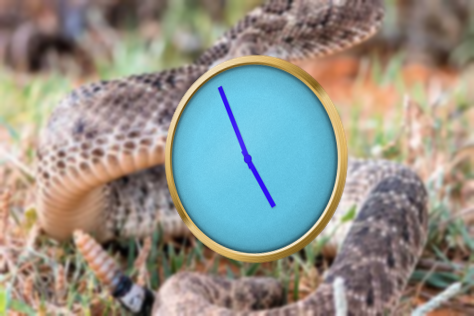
4:56
